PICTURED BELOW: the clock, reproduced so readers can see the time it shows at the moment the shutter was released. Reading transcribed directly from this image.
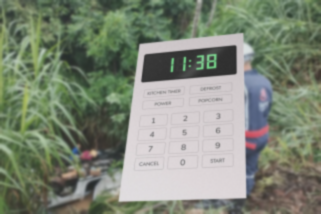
11:38
